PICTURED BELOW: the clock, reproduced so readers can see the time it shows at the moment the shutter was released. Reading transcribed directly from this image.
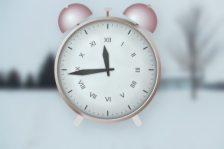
11:44
